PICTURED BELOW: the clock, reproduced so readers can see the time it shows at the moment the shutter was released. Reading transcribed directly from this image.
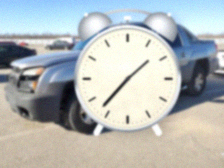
1:37
